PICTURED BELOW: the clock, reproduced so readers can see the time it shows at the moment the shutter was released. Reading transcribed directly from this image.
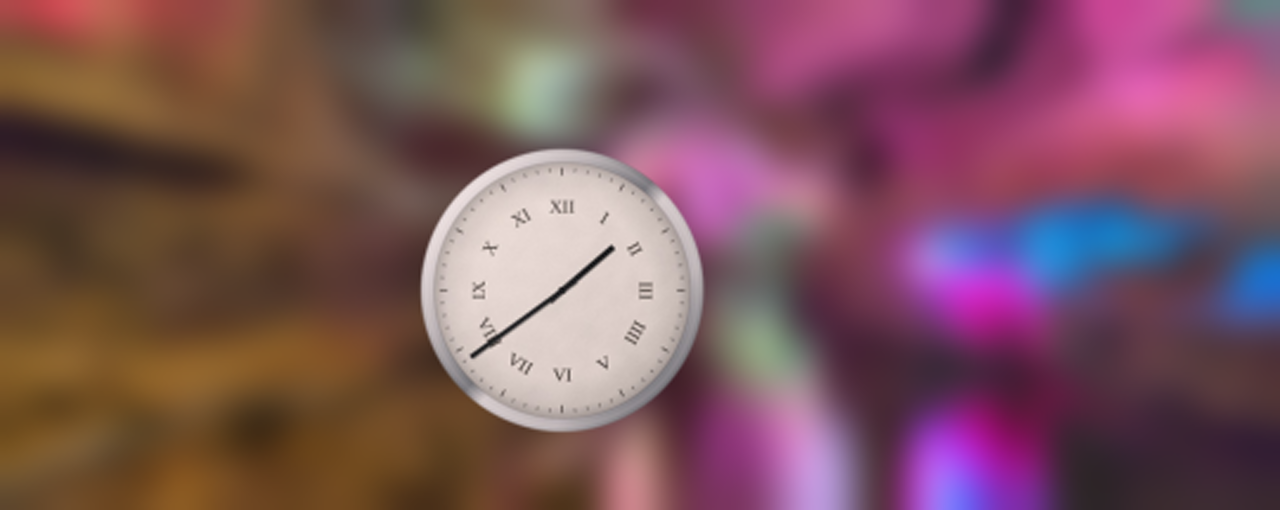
1:39
